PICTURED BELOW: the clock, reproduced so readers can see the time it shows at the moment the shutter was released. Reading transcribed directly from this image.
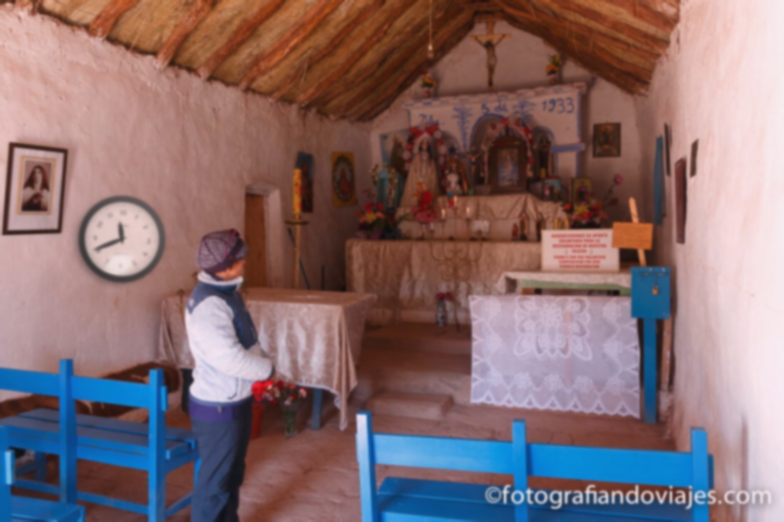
11:41
